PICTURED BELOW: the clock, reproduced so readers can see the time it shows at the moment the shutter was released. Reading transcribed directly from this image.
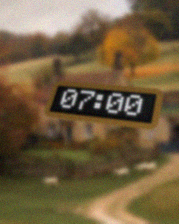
7:00
